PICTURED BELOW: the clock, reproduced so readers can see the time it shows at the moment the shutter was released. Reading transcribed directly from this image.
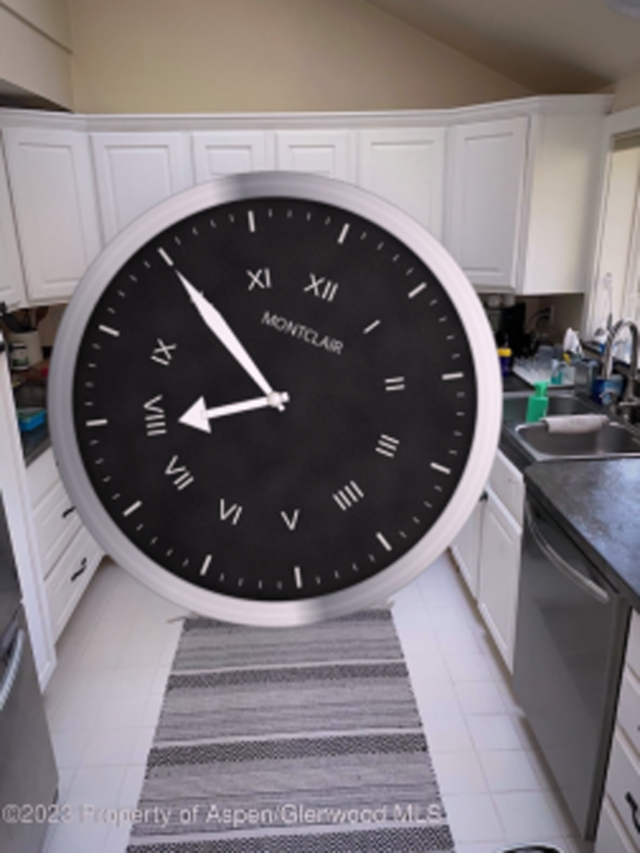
7:50
